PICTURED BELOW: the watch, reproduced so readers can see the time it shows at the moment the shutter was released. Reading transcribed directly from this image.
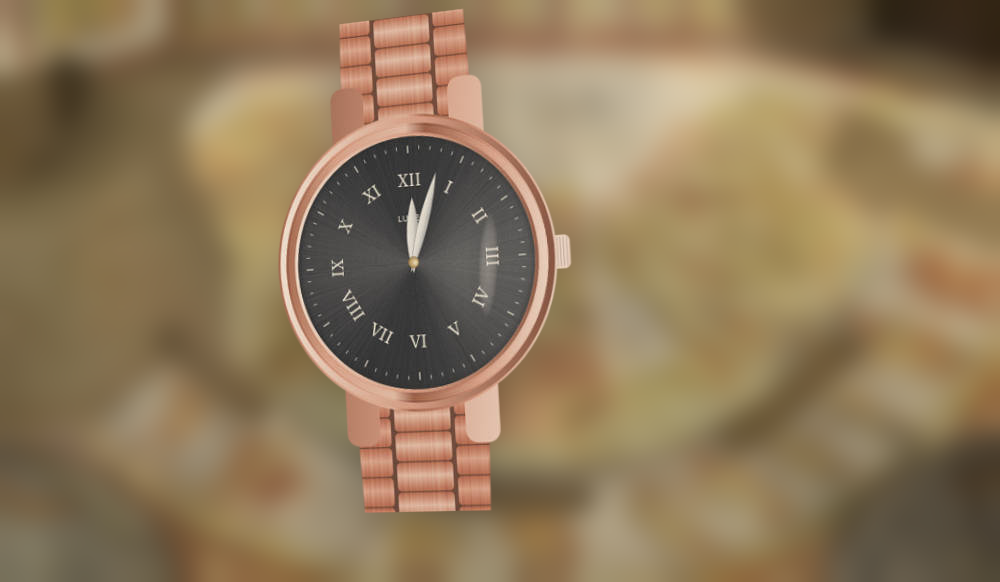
12:03
